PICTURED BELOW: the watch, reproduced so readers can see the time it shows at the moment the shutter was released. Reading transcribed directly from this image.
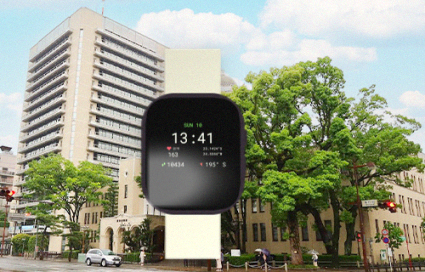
13:41
